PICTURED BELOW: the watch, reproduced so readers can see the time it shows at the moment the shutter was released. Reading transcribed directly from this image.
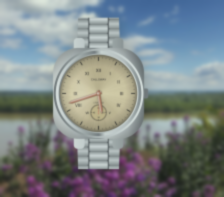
5:42
